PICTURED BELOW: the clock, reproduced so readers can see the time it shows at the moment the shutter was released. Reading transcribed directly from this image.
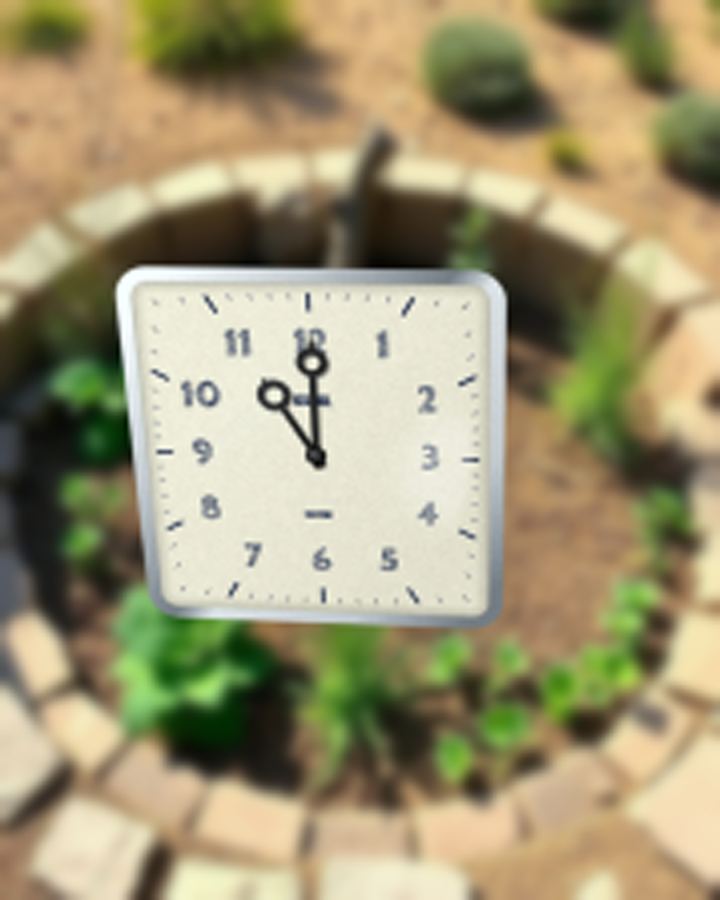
11:00
